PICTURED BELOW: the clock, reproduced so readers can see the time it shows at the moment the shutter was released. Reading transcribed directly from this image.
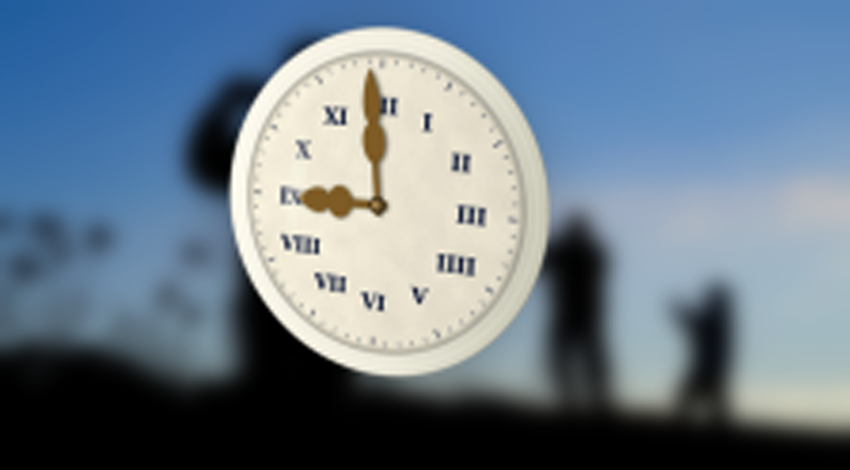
8:59
